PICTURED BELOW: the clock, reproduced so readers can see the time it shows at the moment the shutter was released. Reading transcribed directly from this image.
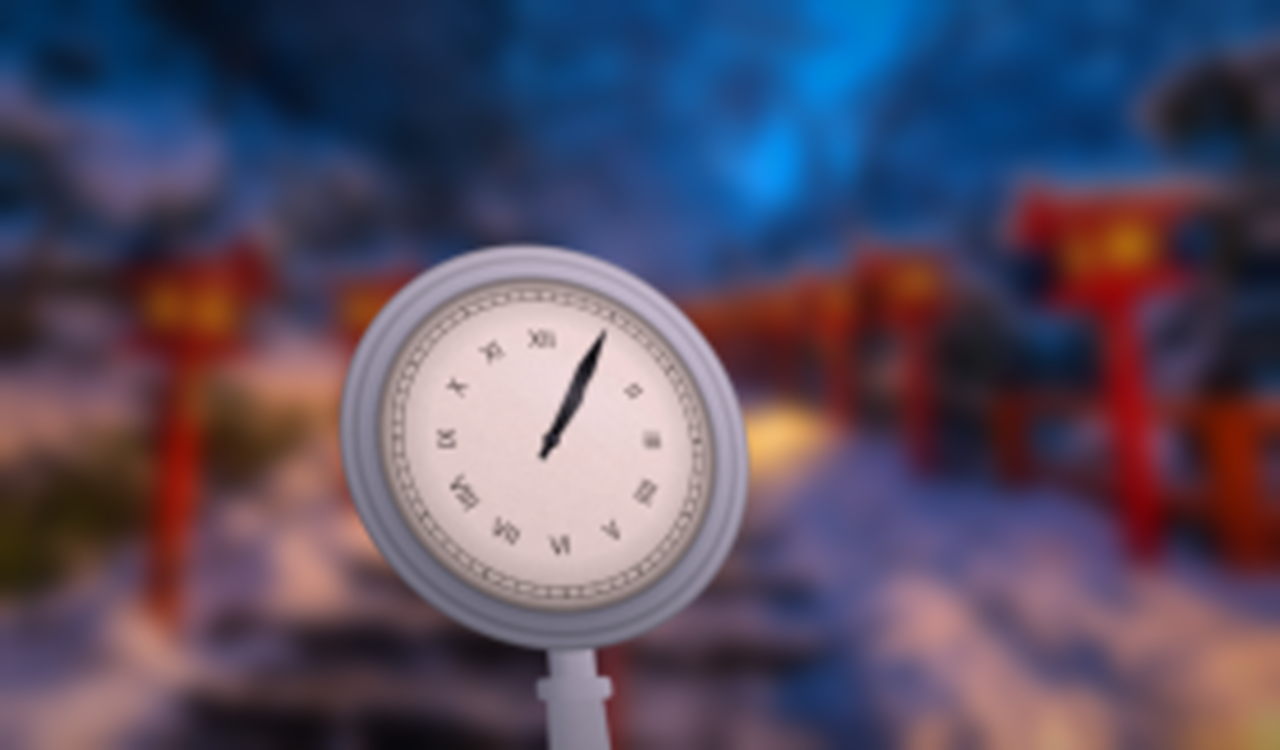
1:05
